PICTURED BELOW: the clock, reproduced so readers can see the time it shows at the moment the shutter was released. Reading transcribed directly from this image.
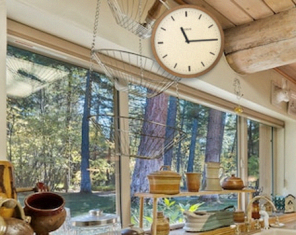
11:15
